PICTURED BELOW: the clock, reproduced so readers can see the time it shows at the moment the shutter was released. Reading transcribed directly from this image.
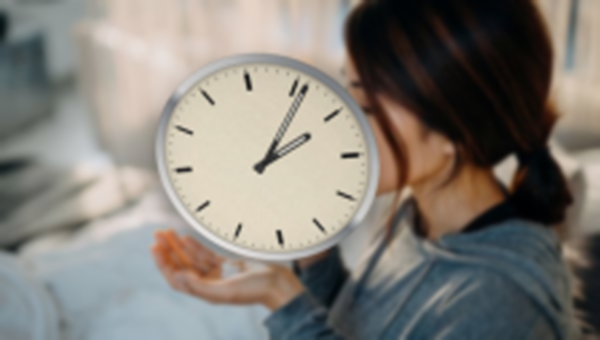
2:06
